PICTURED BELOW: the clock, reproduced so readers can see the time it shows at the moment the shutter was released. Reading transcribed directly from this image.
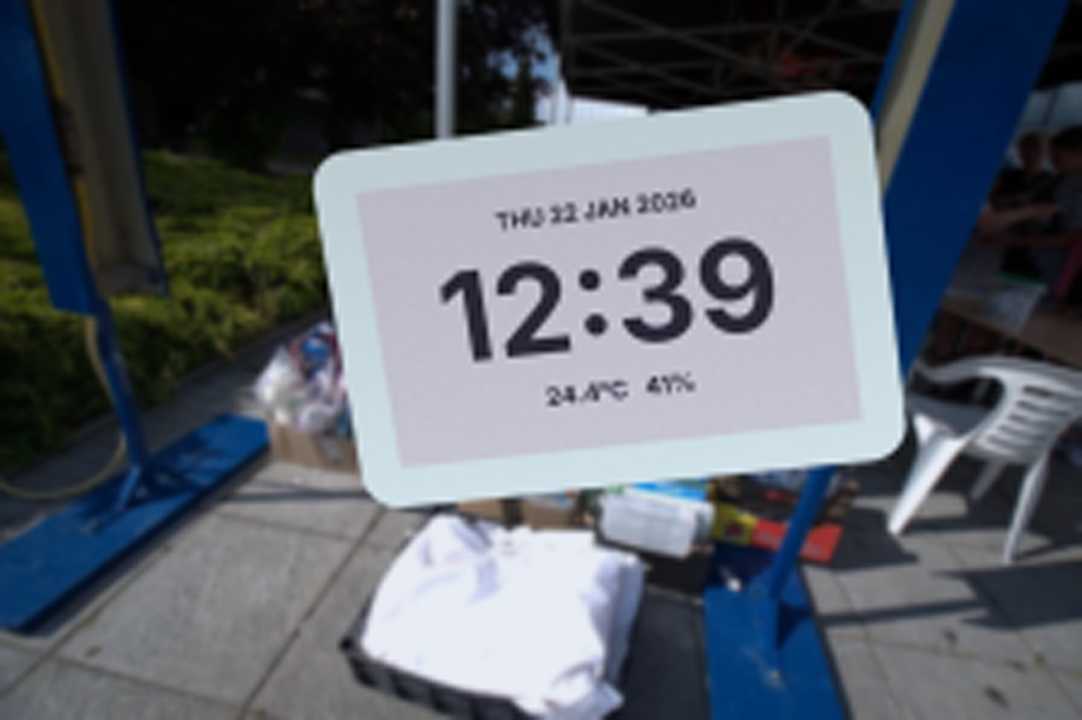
12:39
